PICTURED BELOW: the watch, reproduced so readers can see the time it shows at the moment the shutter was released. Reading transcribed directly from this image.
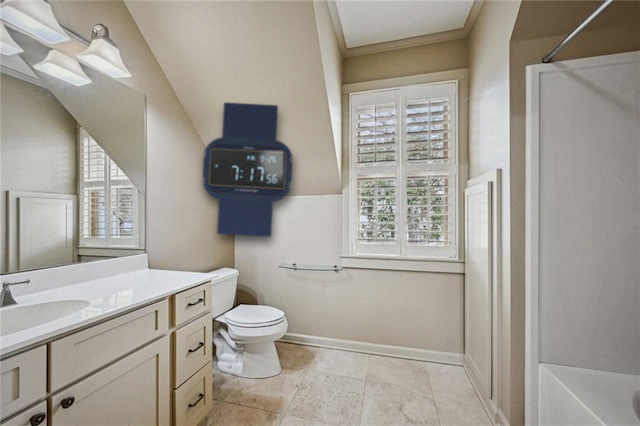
7:17
